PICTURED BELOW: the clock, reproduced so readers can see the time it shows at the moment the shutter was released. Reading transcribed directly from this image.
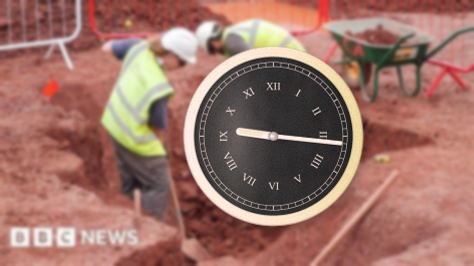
9:16
